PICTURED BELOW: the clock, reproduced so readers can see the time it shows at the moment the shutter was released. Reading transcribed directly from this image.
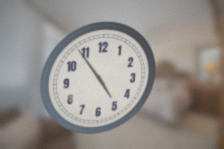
4:54
